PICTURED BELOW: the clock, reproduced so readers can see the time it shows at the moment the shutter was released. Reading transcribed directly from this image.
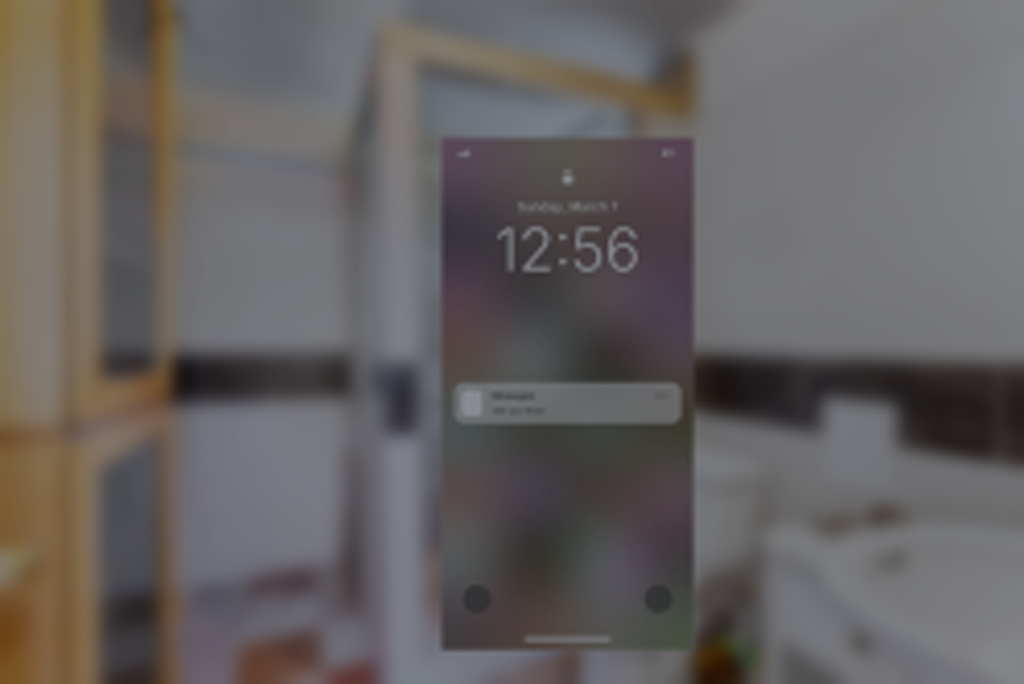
12:56
